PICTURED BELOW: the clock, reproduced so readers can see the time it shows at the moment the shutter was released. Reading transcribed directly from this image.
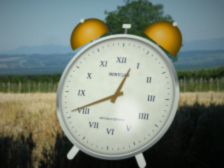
12:41
